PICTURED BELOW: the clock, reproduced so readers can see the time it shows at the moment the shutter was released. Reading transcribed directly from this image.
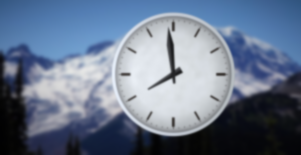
7:59
